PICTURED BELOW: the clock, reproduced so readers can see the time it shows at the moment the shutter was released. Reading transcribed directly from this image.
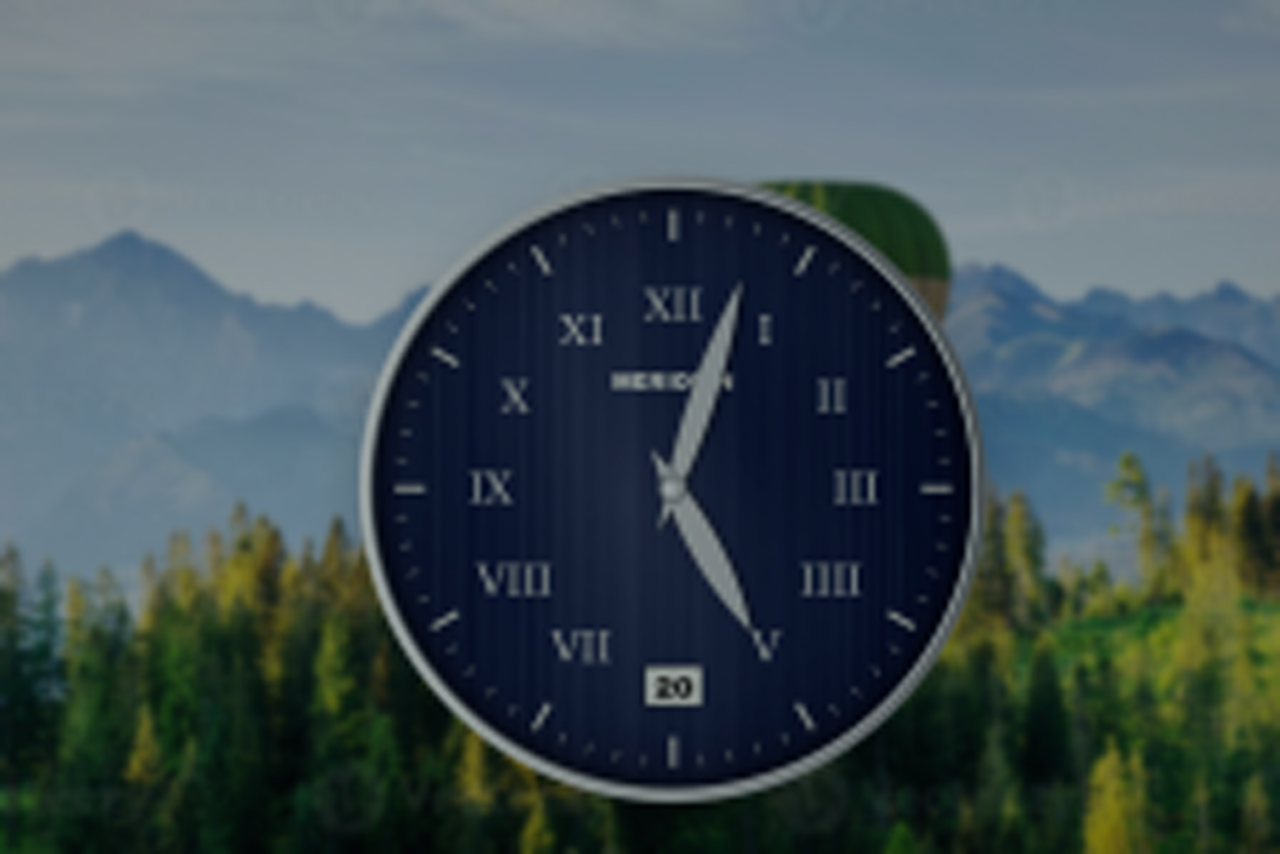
5:03
